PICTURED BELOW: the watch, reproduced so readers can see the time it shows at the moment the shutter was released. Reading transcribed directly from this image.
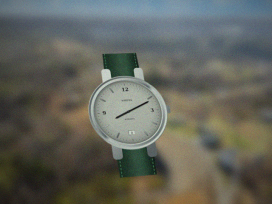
8:11
